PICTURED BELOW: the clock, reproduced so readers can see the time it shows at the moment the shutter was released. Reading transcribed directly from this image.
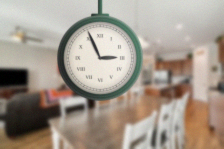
2:56
